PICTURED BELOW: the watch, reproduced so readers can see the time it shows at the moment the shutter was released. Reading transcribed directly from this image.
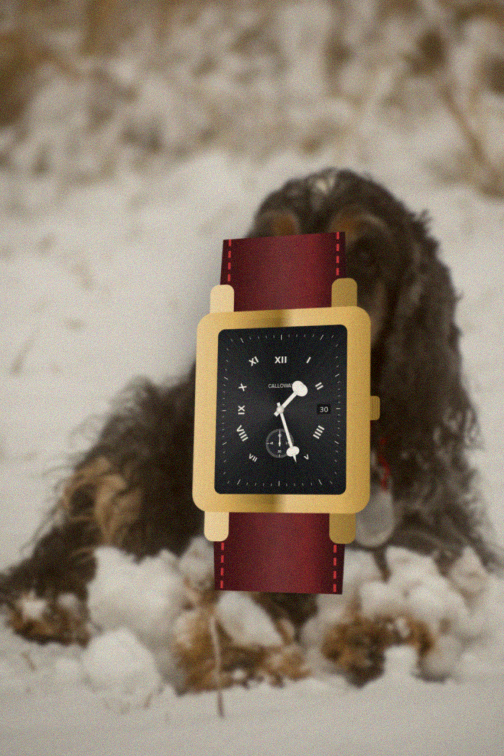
1:27
